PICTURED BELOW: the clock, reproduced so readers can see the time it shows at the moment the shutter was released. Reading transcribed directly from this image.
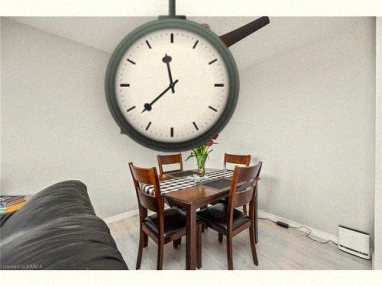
11:38
